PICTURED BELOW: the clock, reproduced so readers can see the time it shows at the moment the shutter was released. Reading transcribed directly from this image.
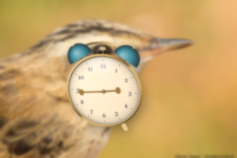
2:44
